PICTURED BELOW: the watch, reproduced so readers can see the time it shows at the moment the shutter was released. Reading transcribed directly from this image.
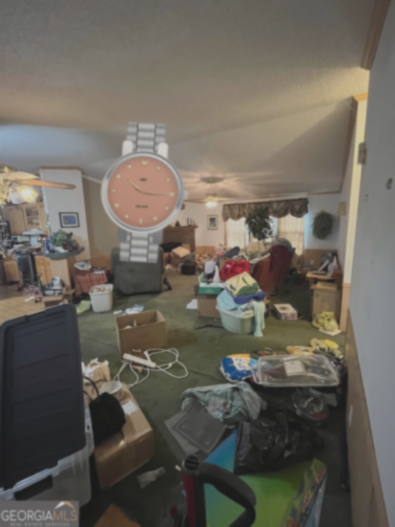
10:15
